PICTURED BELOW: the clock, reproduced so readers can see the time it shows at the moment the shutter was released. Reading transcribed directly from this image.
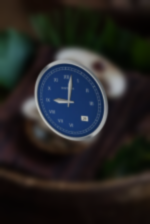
9:02
